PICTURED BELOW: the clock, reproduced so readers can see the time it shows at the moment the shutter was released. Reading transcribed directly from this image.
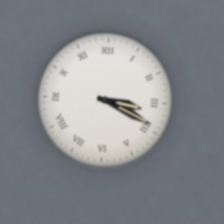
3:19
